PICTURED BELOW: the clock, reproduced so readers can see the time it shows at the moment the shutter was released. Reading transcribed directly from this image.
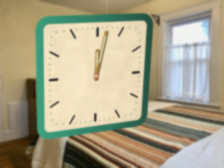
12:02
